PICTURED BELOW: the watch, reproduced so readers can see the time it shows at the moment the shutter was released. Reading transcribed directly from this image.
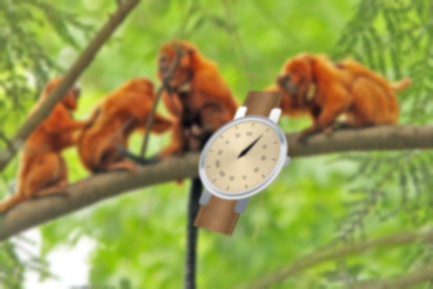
1:05
